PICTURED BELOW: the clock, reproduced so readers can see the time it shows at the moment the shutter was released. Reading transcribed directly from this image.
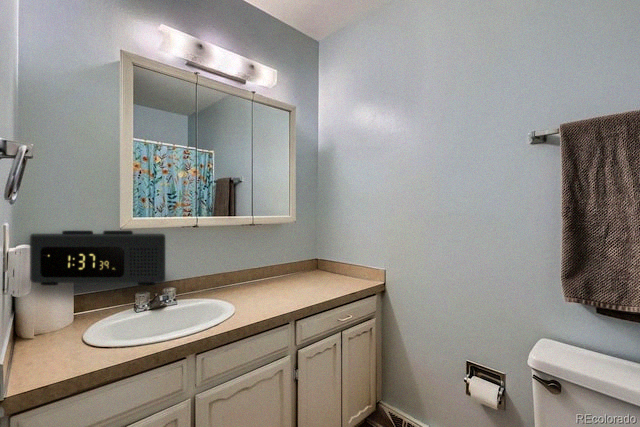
1:37
